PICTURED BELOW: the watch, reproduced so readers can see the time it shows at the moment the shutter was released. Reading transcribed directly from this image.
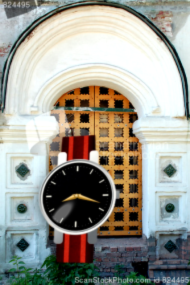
8:18
